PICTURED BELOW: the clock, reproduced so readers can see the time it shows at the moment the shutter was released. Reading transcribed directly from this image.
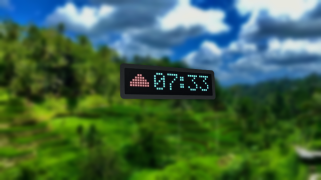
7:33
